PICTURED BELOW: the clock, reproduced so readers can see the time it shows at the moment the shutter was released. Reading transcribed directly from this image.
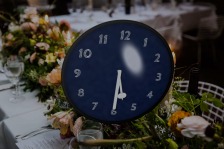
5:30
